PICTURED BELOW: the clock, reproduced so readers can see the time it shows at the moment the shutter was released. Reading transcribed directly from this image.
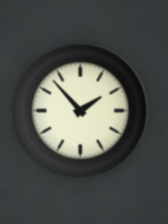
1:53
